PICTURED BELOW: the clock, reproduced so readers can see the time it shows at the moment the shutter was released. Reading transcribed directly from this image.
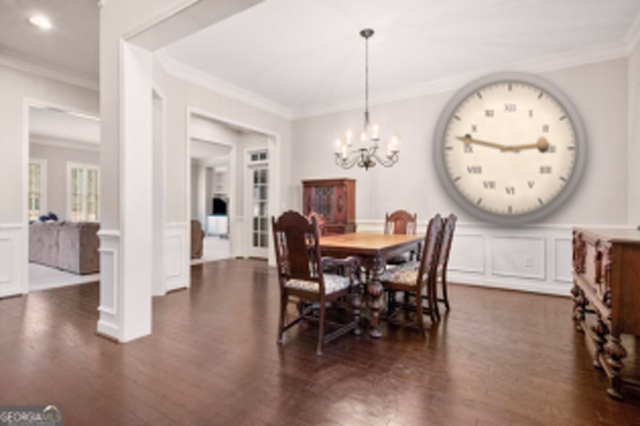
2:47
